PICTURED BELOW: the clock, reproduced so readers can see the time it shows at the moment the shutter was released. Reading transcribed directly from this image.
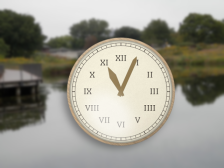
11:04
